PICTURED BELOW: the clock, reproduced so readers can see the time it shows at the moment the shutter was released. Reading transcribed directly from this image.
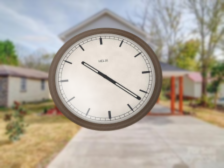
10:22
